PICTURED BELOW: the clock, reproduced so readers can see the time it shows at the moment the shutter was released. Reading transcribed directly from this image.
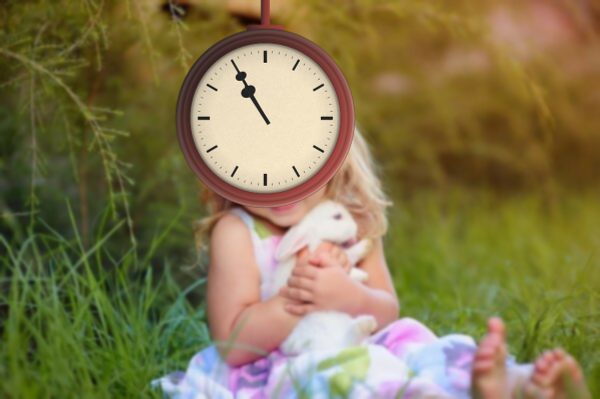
10:55
